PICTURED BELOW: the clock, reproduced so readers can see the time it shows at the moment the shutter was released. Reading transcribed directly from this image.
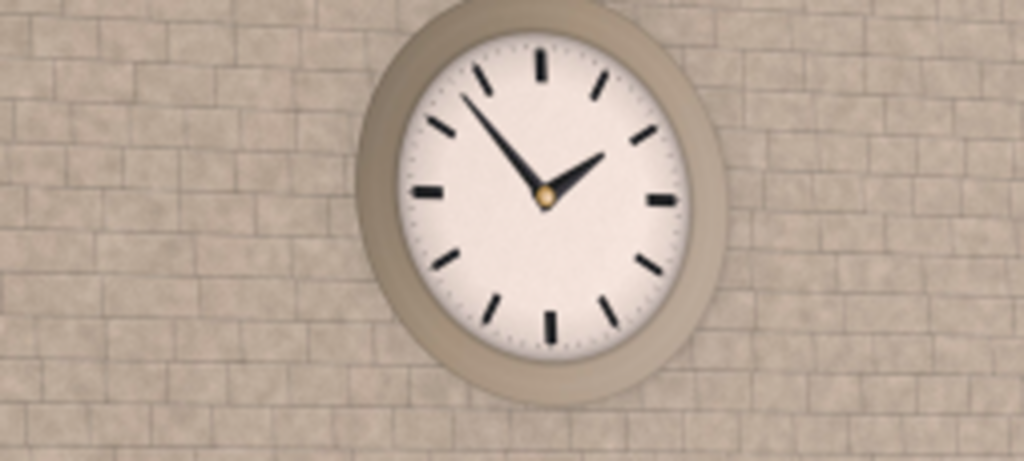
1:53
